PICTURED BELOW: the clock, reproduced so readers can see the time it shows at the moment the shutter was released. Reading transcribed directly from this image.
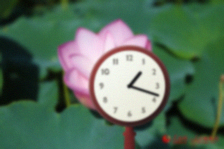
1:18
